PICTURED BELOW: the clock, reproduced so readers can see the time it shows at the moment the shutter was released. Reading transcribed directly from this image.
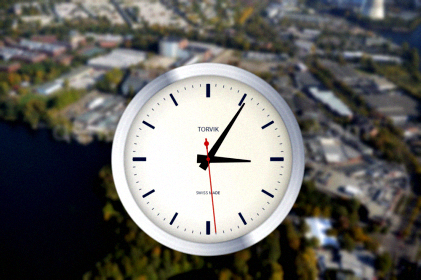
3:05:29
